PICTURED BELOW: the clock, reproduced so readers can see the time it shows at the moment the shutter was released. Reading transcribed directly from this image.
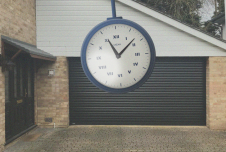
11:08
